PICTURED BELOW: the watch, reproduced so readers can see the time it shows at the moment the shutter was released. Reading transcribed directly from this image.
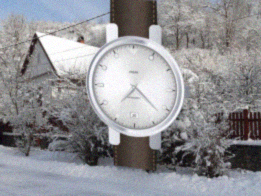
7:22
